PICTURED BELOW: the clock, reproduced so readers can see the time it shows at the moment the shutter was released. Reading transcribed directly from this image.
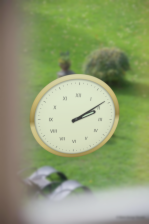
2:09
